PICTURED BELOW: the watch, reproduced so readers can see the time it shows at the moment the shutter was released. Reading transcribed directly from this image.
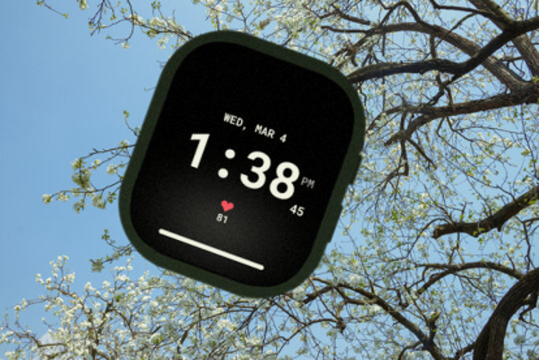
1:38:45
